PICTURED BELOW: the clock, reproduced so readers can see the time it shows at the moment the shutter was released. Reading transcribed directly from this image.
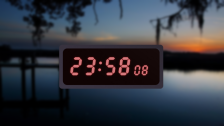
23:58:08
